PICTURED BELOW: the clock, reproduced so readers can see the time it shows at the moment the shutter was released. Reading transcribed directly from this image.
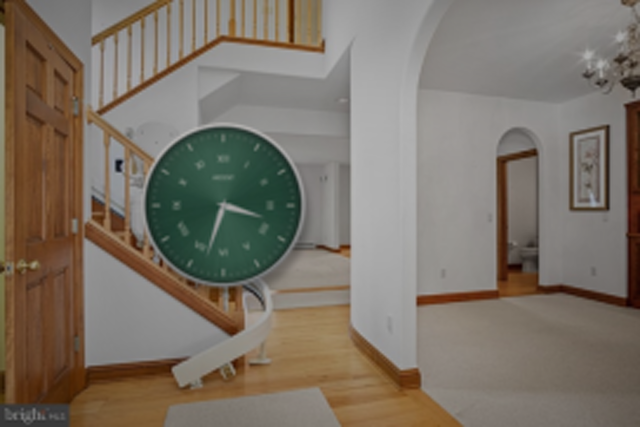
3:33
